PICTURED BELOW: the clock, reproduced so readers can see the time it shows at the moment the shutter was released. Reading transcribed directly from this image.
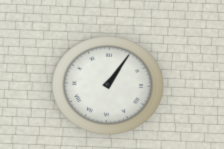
1:05
